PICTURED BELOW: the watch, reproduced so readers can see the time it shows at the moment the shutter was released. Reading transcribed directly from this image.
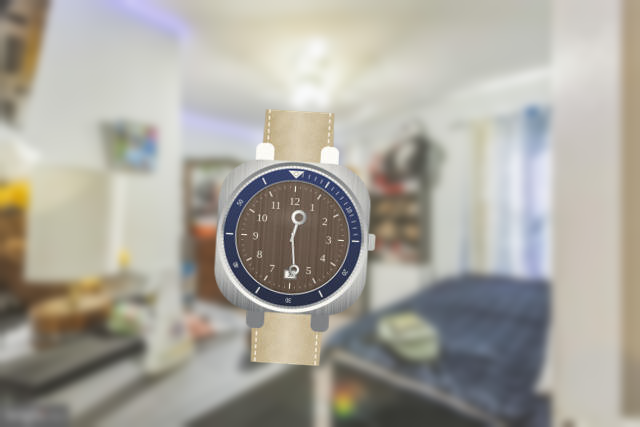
12:29
